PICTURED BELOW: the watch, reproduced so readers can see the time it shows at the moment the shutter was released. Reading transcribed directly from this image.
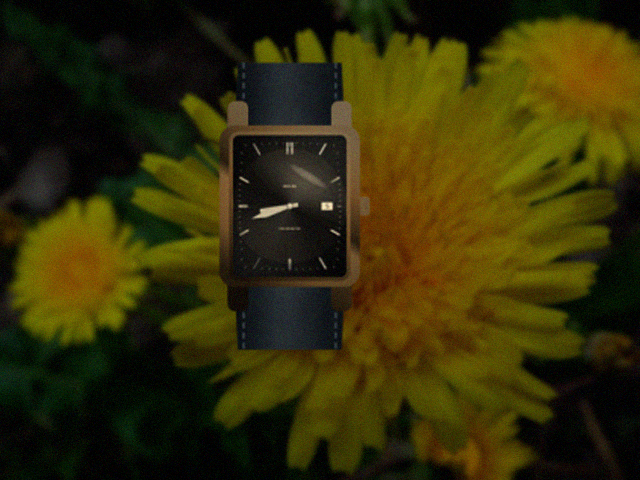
8:42
